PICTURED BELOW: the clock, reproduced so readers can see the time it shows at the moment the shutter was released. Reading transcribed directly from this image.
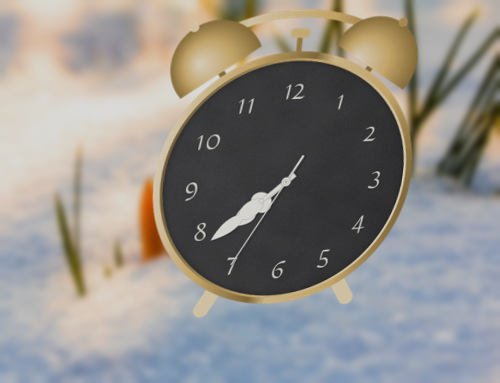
7:38:35
